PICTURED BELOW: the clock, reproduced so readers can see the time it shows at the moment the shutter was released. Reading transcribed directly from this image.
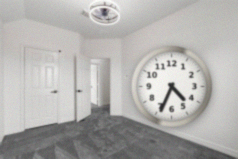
4:34
